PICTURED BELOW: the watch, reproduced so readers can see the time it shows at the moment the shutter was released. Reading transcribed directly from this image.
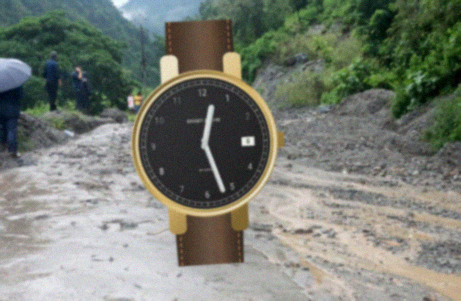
12:27
